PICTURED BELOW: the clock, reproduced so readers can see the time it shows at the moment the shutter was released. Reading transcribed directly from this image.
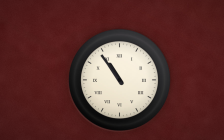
10:54
